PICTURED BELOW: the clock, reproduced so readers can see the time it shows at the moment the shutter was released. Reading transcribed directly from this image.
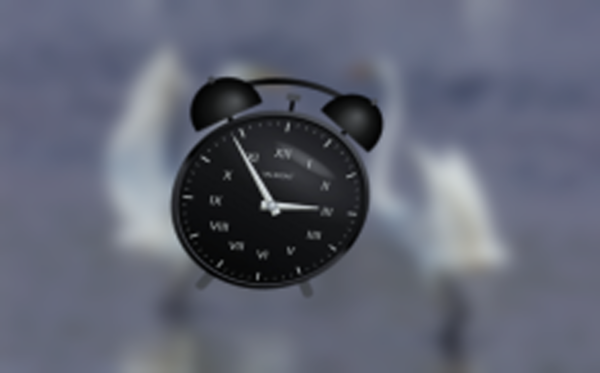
2:54
